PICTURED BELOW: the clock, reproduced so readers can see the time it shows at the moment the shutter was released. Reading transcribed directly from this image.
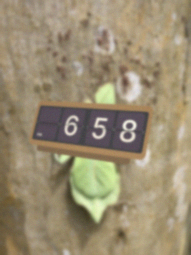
6:58
